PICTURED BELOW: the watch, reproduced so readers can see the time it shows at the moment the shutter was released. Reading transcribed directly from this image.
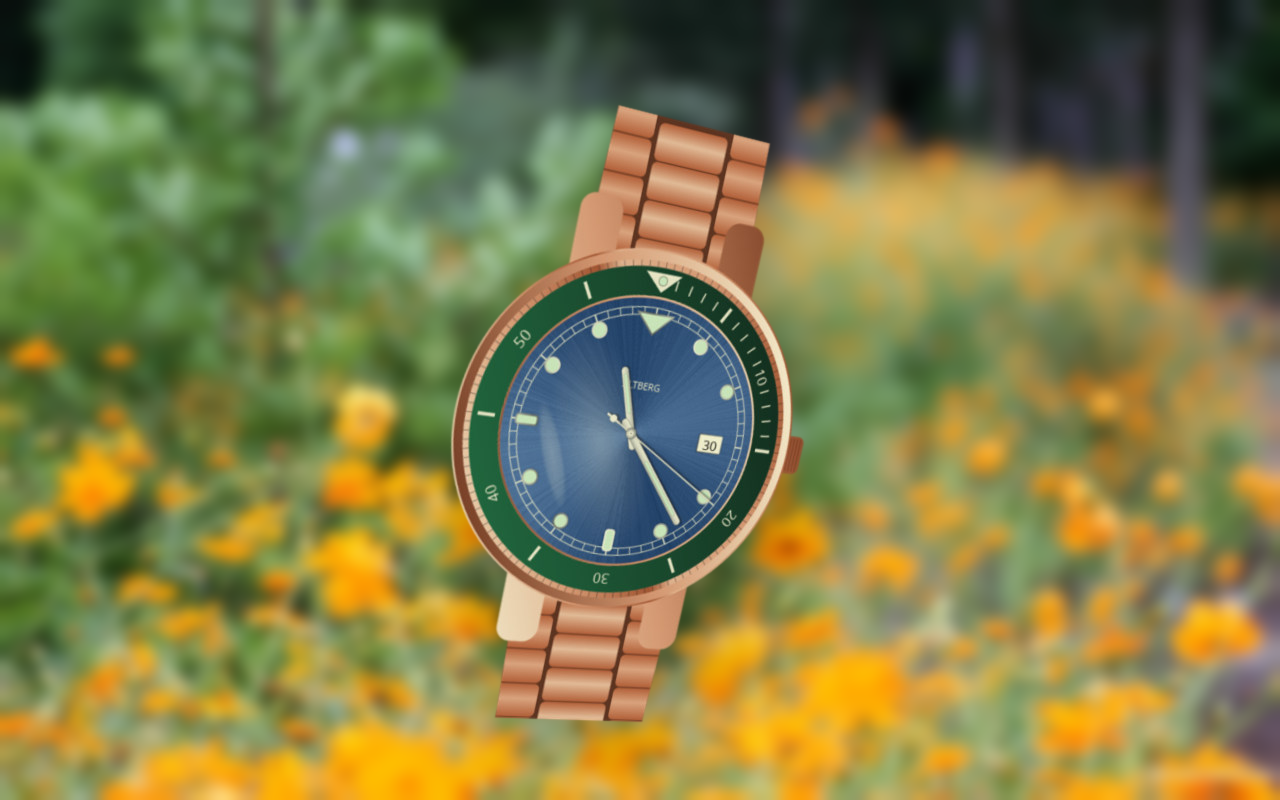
11:23:20
